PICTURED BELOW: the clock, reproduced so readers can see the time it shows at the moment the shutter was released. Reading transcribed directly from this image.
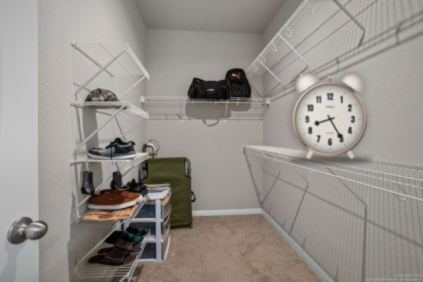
8:25
